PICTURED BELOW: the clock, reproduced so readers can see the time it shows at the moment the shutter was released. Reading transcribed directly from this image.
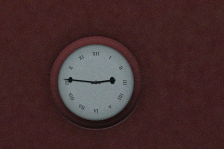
2:46
